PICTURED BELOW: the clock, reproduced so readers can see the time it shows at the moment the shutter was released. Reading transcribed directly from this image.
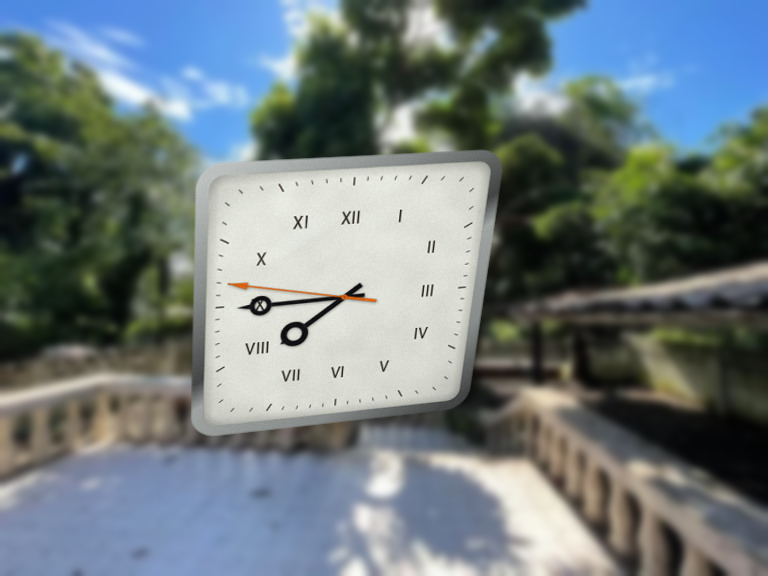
7:44:47
